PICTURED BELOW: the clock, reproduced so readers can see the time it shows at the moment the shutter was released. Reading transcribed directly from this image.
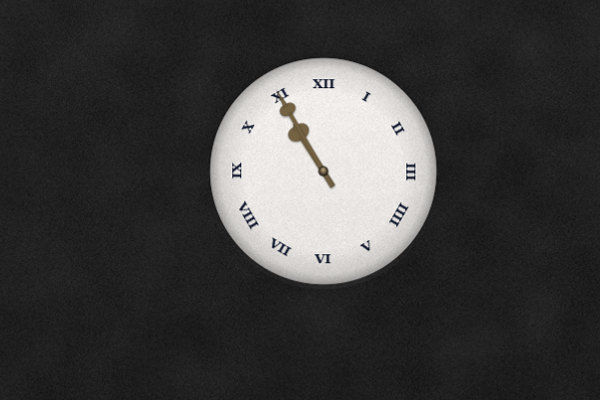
10:55
